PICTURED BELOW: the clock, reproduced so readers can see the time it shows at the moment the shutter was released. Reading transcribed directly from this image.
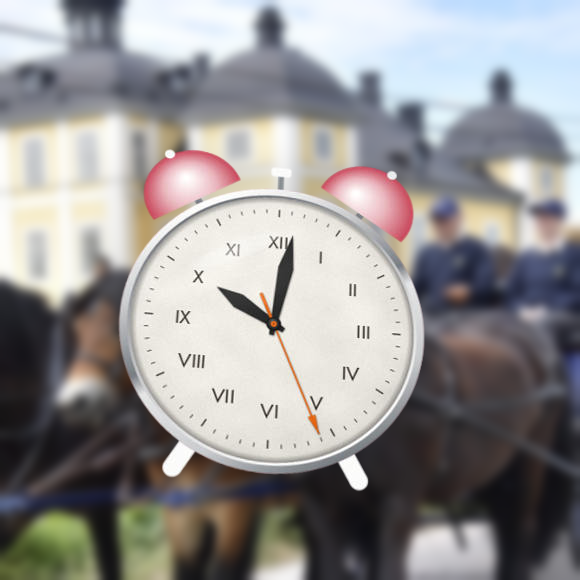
10:01:26
